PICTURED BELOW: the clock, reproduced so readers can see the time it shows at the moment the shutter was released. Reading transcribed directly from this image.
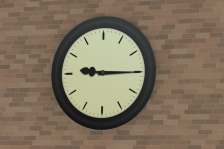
9:15
